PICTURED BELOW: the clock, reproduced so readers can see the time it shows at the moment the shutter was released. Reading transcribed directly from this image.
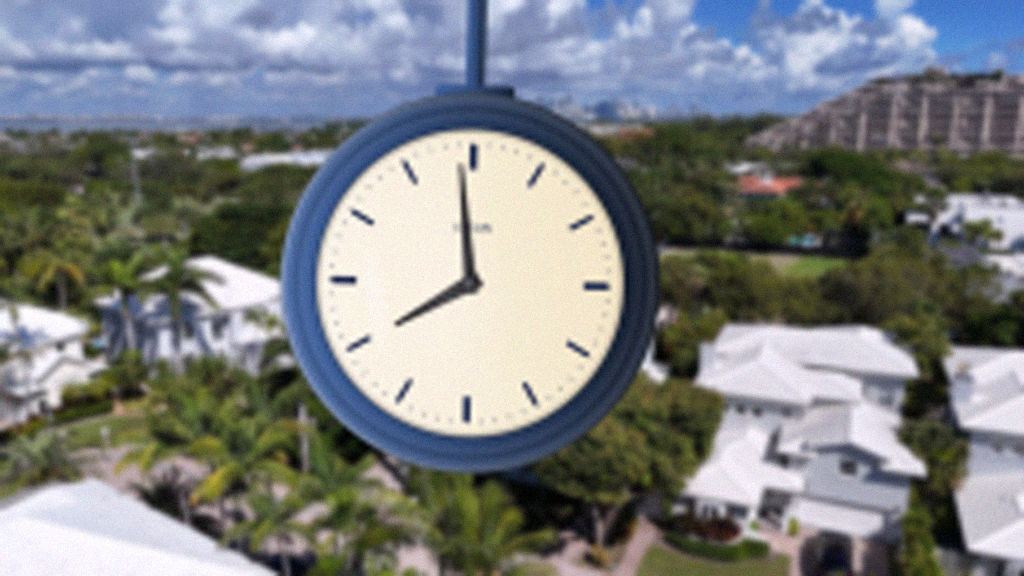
7:59
